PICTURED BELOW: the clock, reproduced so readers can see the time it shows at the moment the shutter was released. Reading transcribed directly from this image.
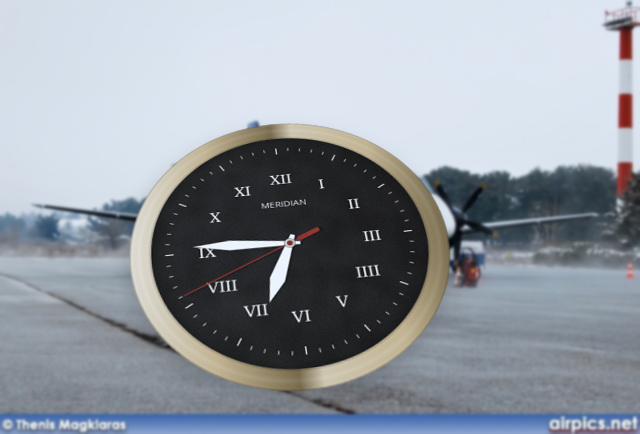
6:45:41
